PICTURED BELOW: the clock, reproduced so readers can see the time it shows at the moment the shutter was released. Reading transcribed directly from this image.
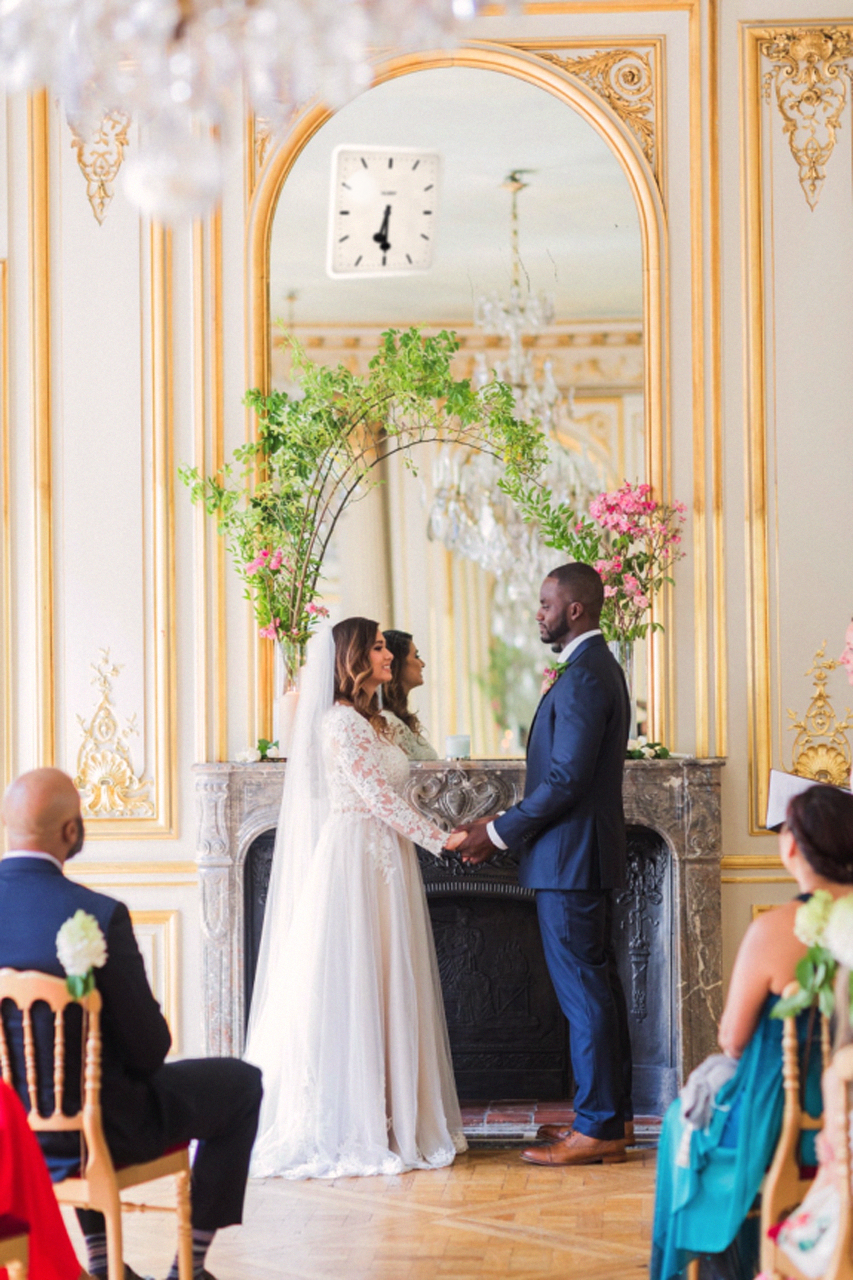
6:30
